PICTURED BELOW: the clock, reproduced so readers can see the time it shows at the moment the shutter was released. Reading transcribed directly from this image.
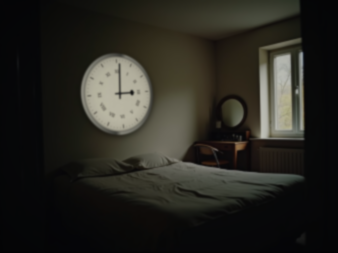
3:01
